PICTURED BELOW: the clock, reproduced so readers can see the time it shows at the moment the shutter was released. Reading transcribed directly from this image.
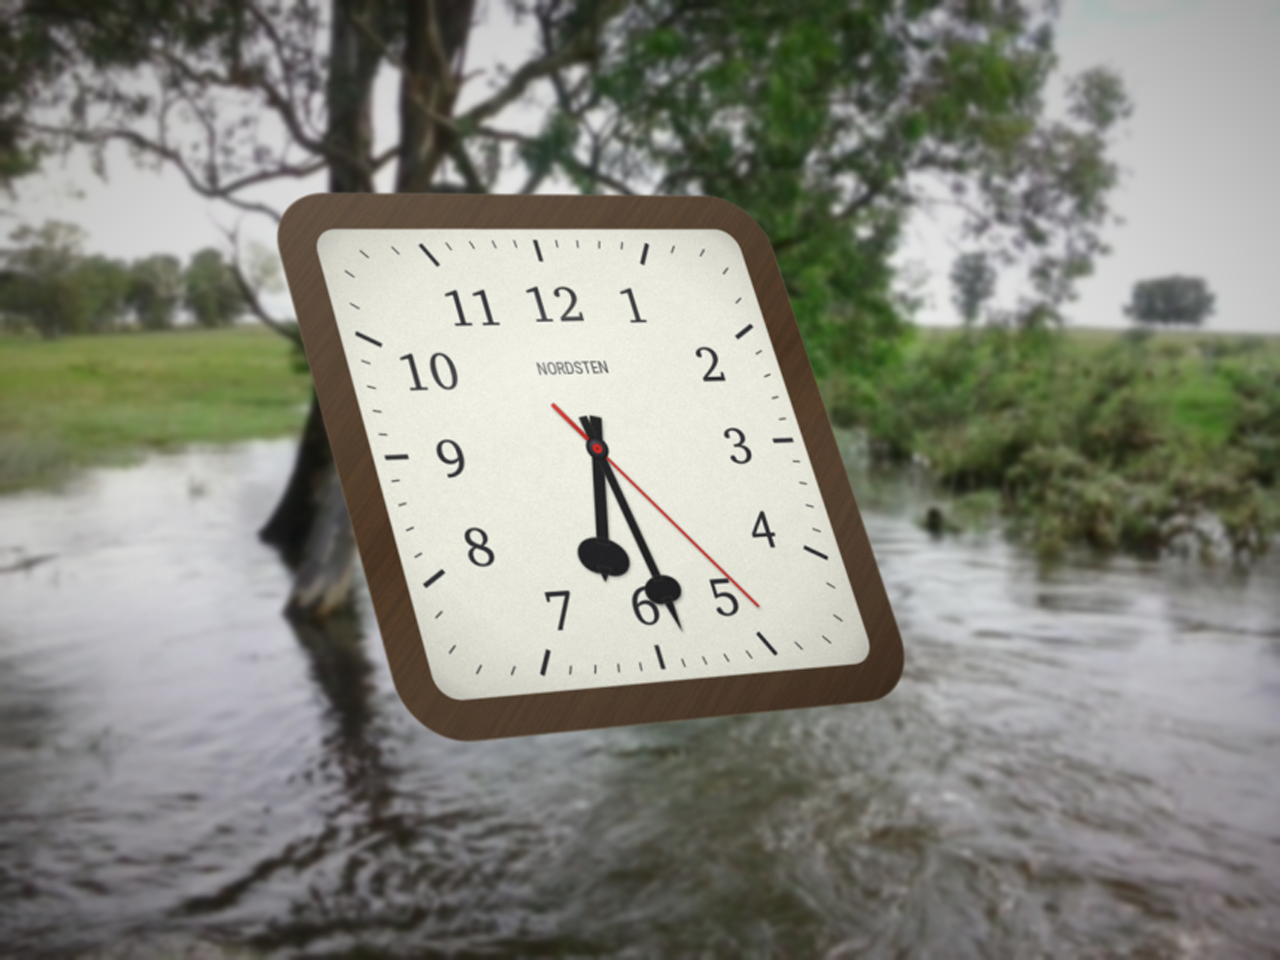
6:28:24
